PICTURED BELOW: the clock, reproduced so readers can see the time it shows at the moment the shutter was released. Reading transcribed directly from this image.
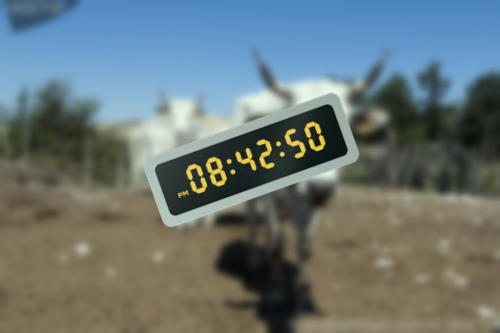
8:42:50
